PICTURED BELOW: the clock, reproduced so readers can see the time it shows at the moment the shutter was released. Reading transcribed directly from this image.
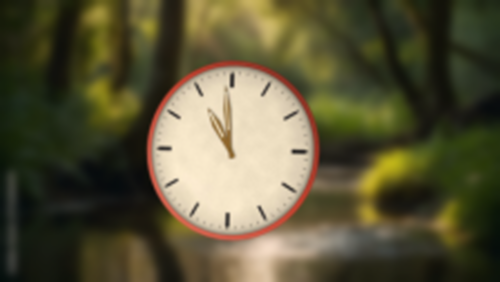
10:59
